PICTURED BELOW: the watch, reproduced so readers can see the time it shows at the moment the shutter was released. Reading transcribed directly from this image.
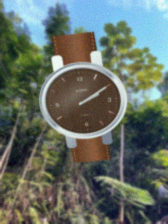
2:10
